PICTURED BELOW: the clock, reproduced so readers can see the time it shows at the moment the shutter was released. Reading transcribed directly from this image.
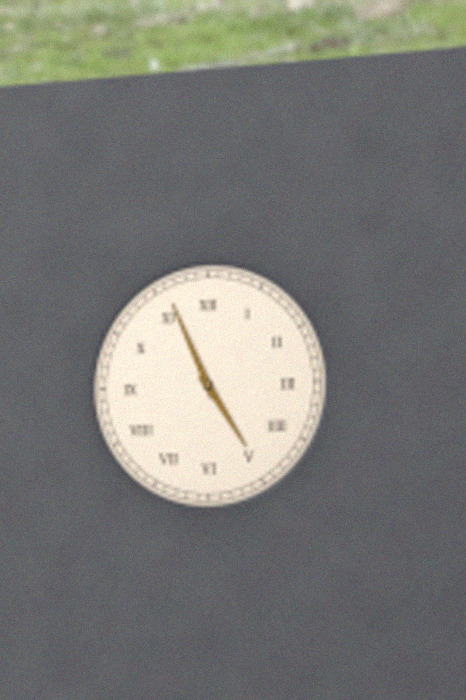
4:56
